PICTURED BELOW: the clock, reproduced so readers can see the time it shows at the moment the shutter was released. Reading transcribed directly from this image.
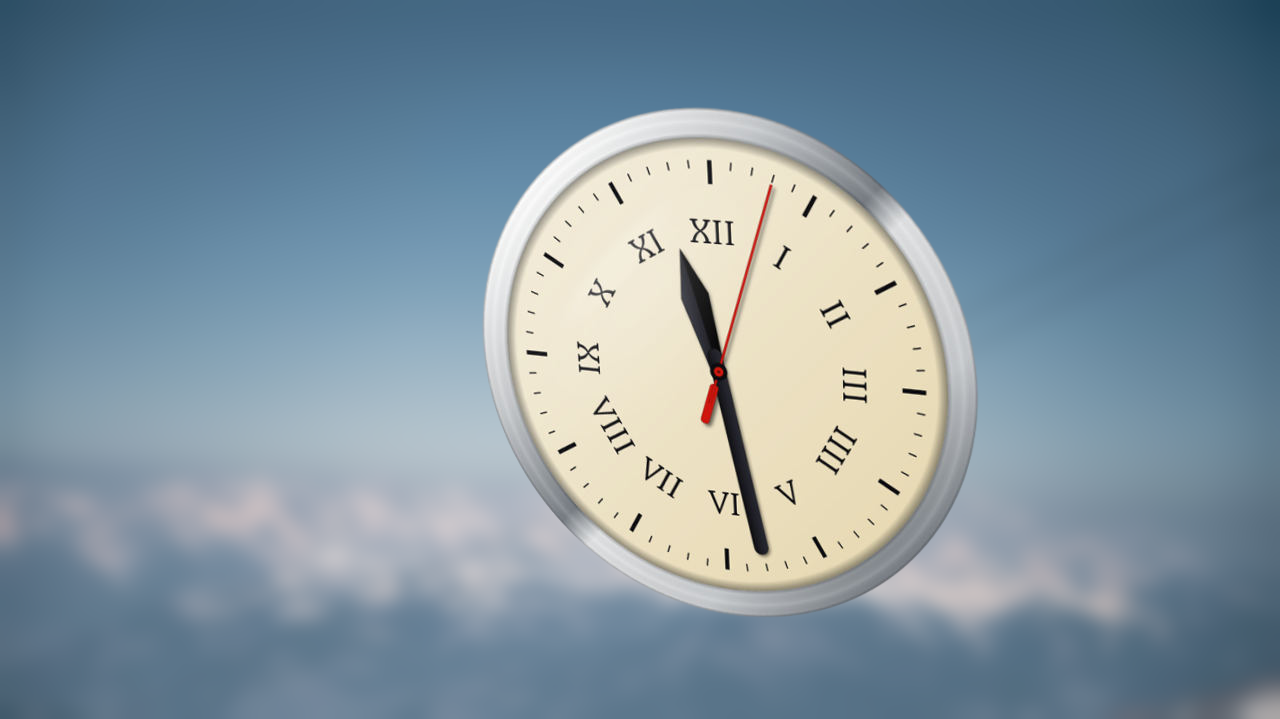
11:28:03
